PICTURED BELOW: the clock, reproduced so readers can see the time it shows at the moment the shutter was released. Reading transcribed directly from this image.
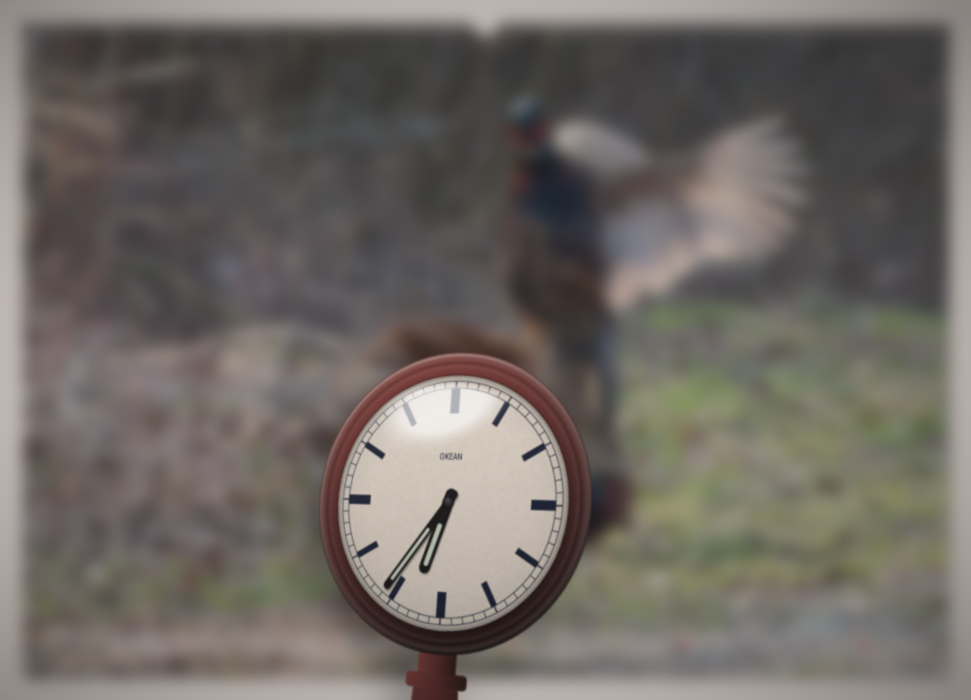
6:36
